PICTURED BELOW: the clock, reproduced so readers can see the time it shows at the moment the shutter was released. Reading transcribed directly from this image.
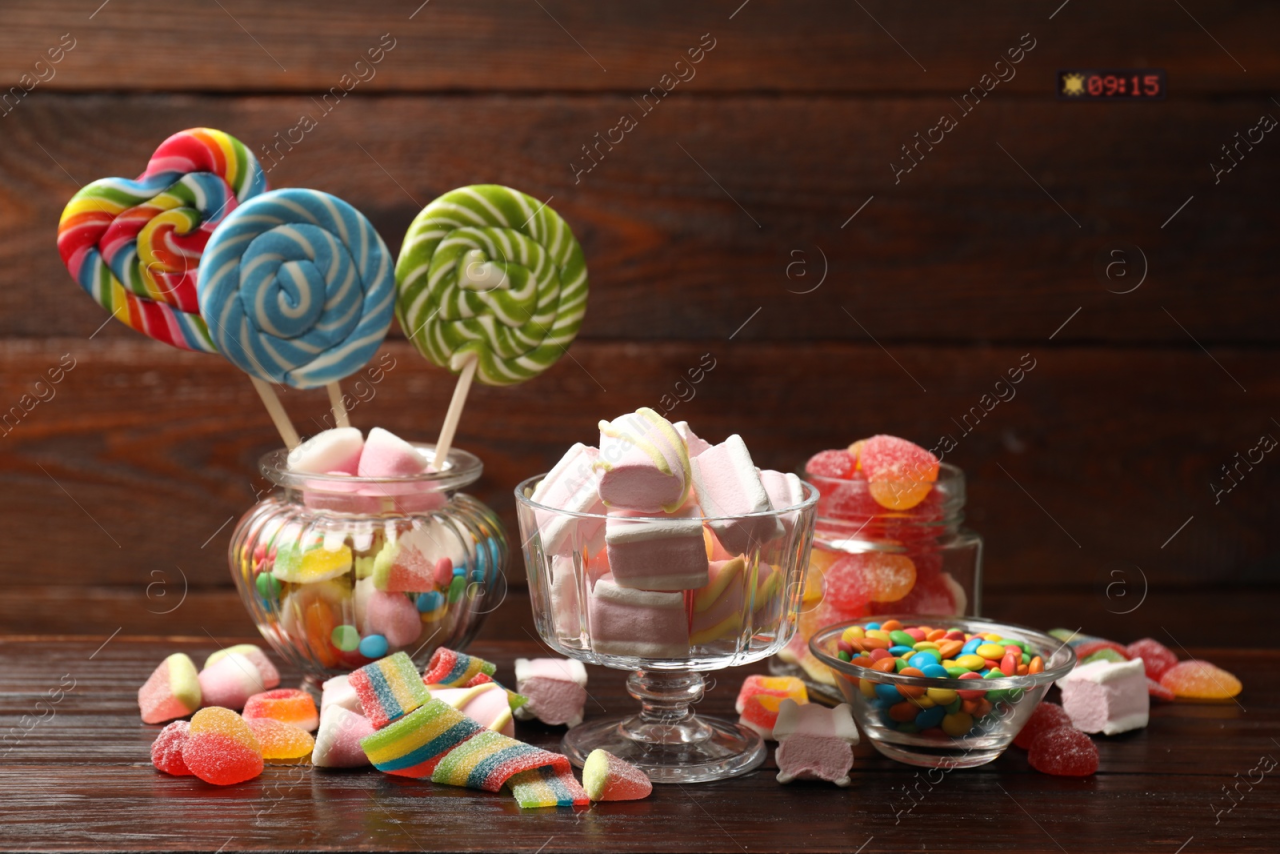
9:15
